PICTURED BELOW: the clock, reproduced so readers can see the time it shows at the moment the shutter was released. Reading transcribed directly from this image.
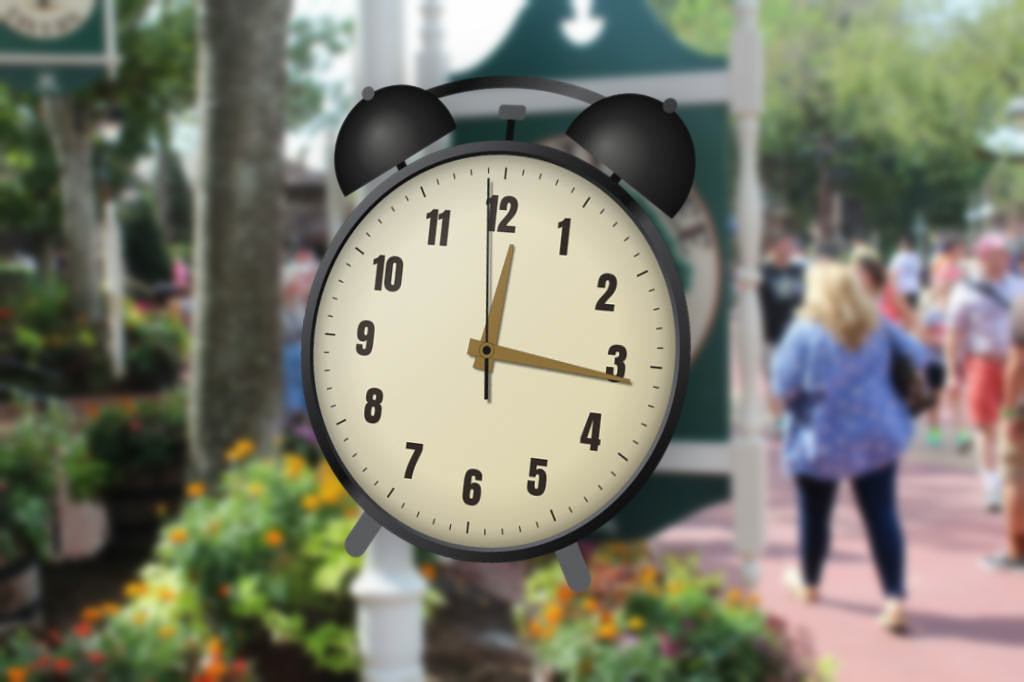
12:15:59
